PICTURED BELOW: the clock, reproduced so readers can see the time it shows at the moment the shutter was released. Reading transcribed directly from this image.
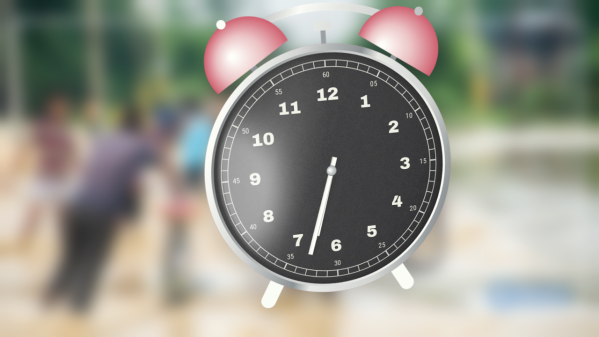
6:33
